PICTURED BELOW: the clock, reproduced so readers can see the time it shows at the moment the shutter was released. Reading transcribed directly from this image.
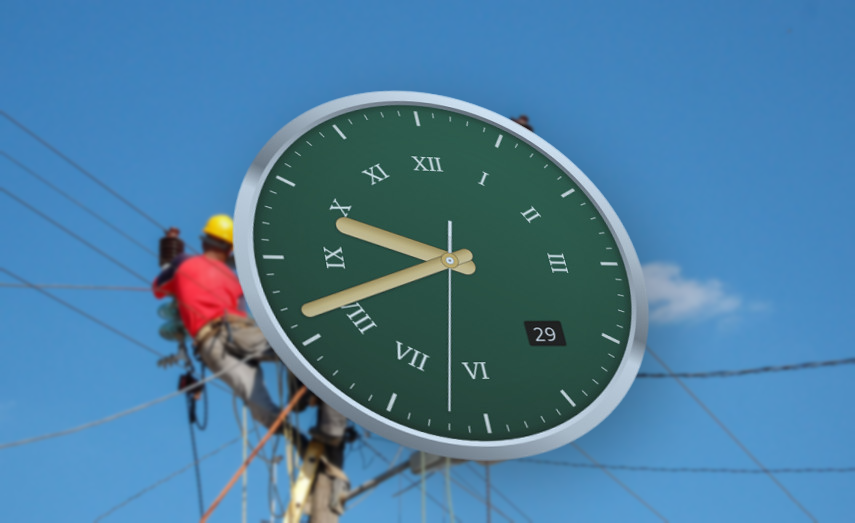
9:41:32
